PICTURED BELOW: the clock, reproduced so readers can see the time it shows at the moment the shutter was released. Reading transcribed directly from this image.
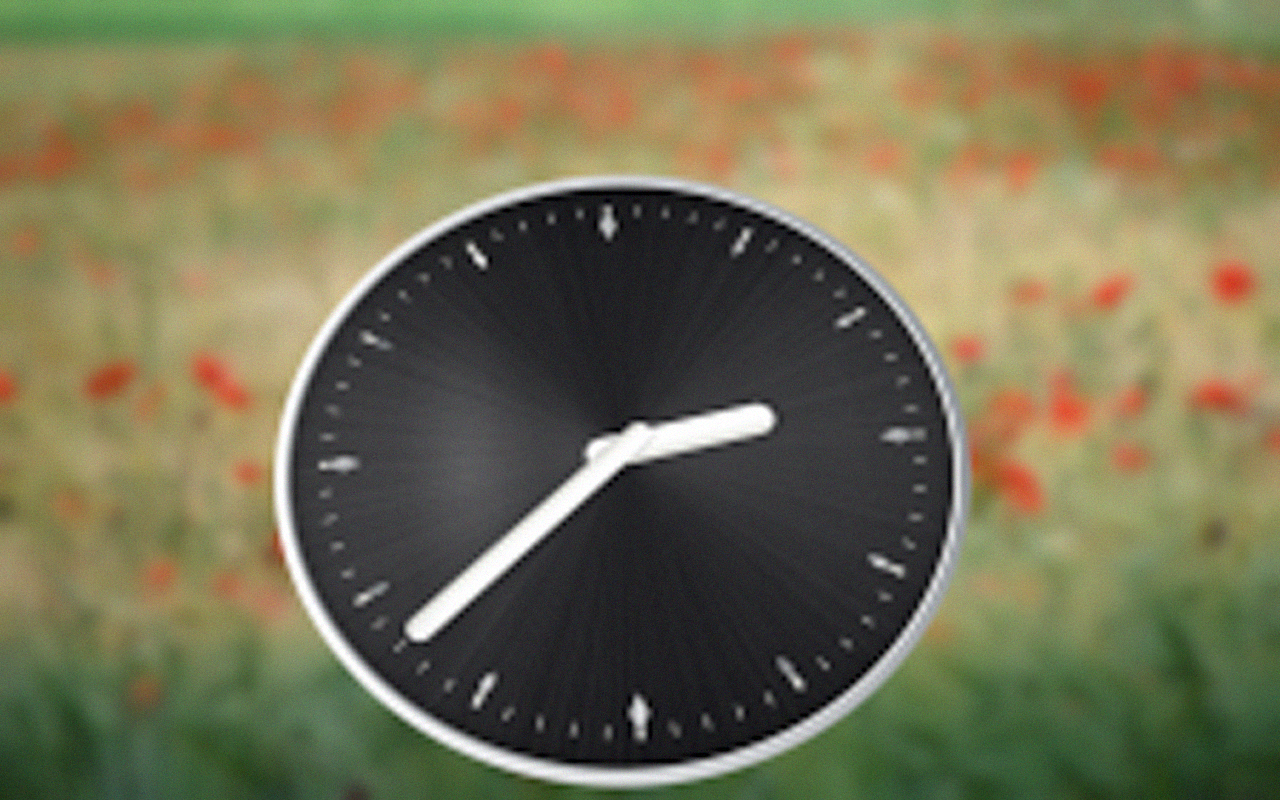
2:38
